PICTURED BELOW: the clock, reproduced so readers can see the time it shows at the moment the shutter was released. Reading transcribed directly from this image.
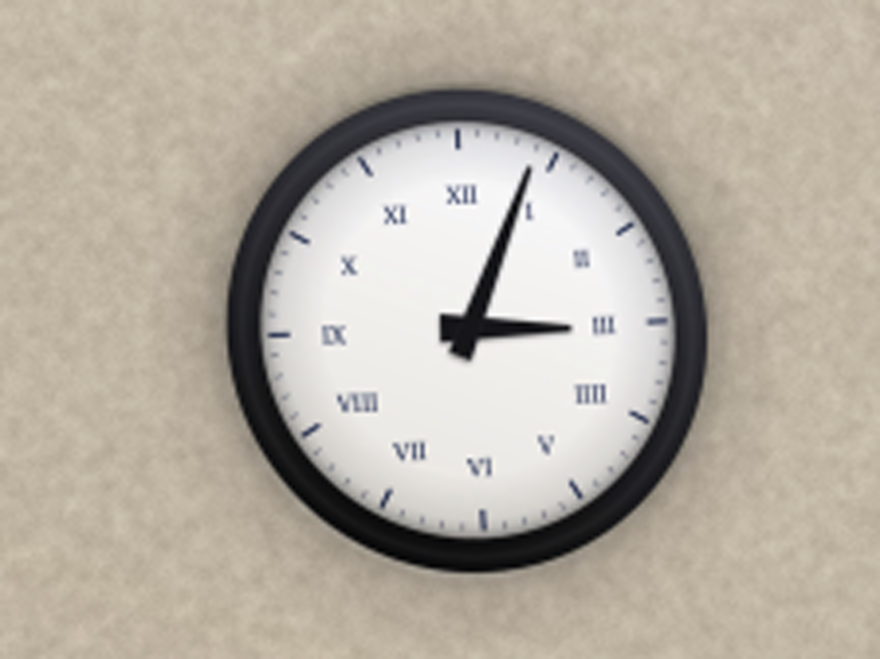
3:04
